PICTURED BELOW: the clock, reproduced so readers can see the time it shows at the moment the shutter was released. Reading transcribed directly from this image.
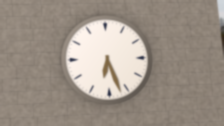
6:27
